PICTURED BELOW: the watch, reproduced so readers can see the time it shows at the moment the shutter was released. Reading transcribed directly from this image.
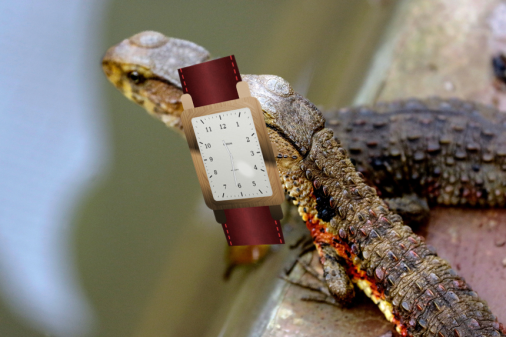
11:31
